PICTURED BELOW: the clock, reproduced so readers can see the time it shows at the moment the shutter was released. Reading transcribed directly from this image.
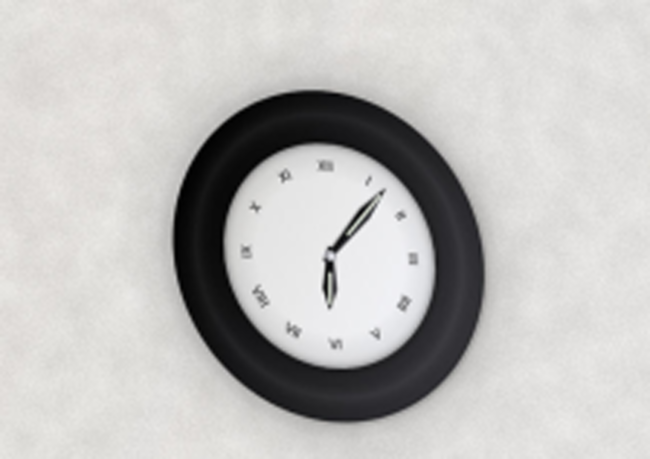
6:07
